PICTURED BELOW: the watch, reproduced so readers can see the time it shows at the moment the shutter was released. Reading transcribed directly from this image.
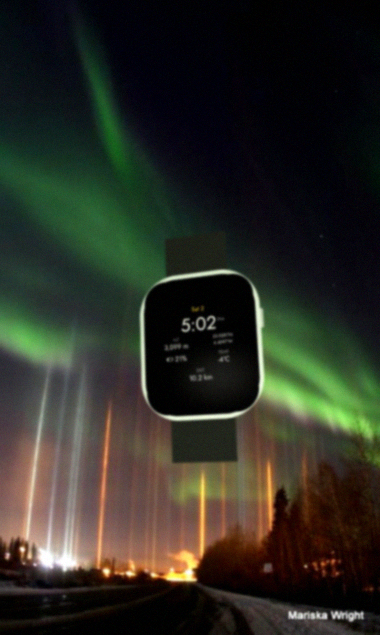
5:02
